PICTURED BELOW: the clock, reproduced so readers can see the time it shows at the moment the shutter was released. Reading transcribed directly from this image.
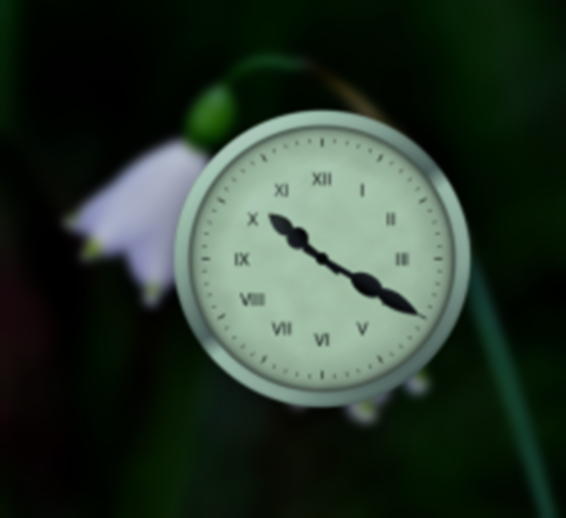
10:20
